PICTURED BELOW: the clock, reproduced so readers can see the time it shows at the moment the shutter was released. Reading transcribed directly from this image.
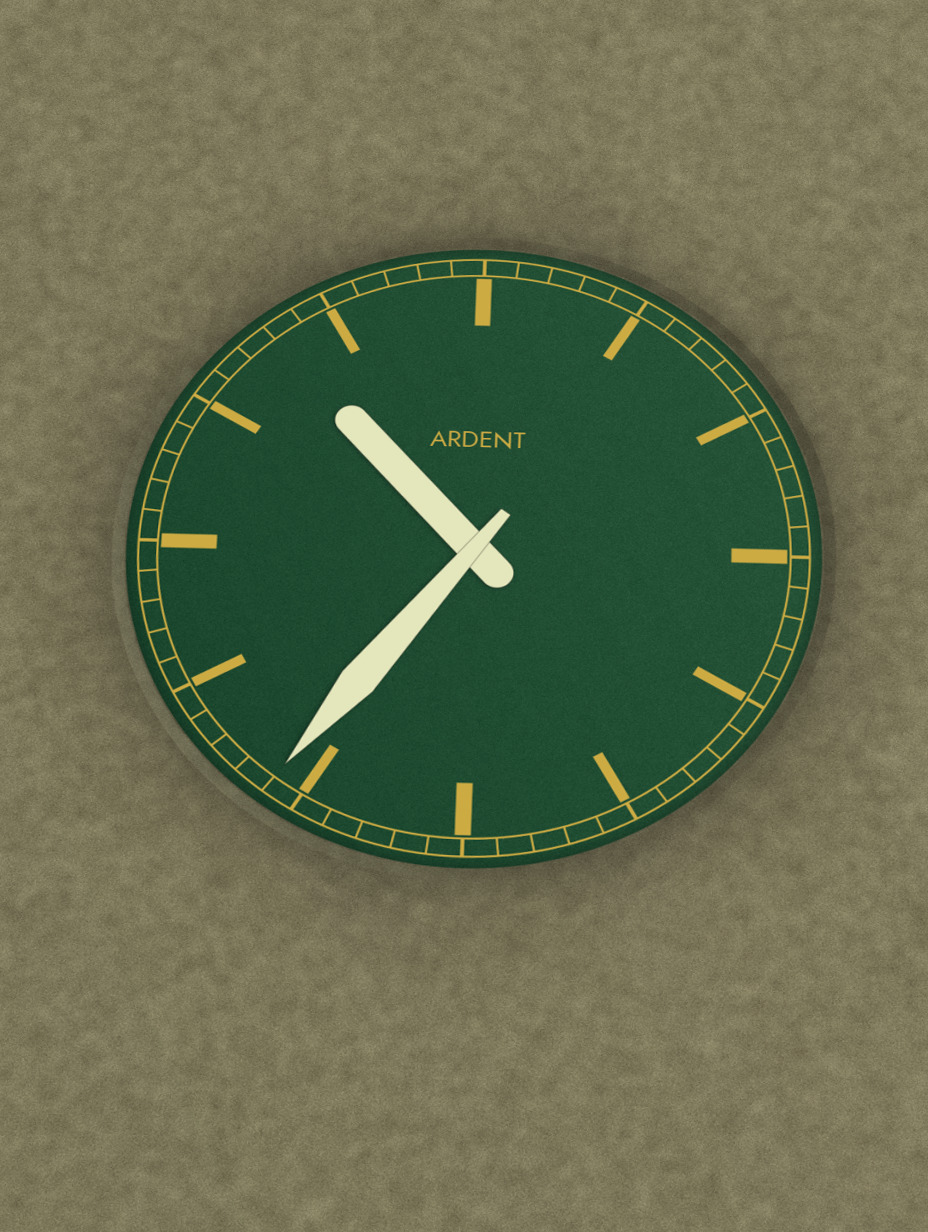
10:36
